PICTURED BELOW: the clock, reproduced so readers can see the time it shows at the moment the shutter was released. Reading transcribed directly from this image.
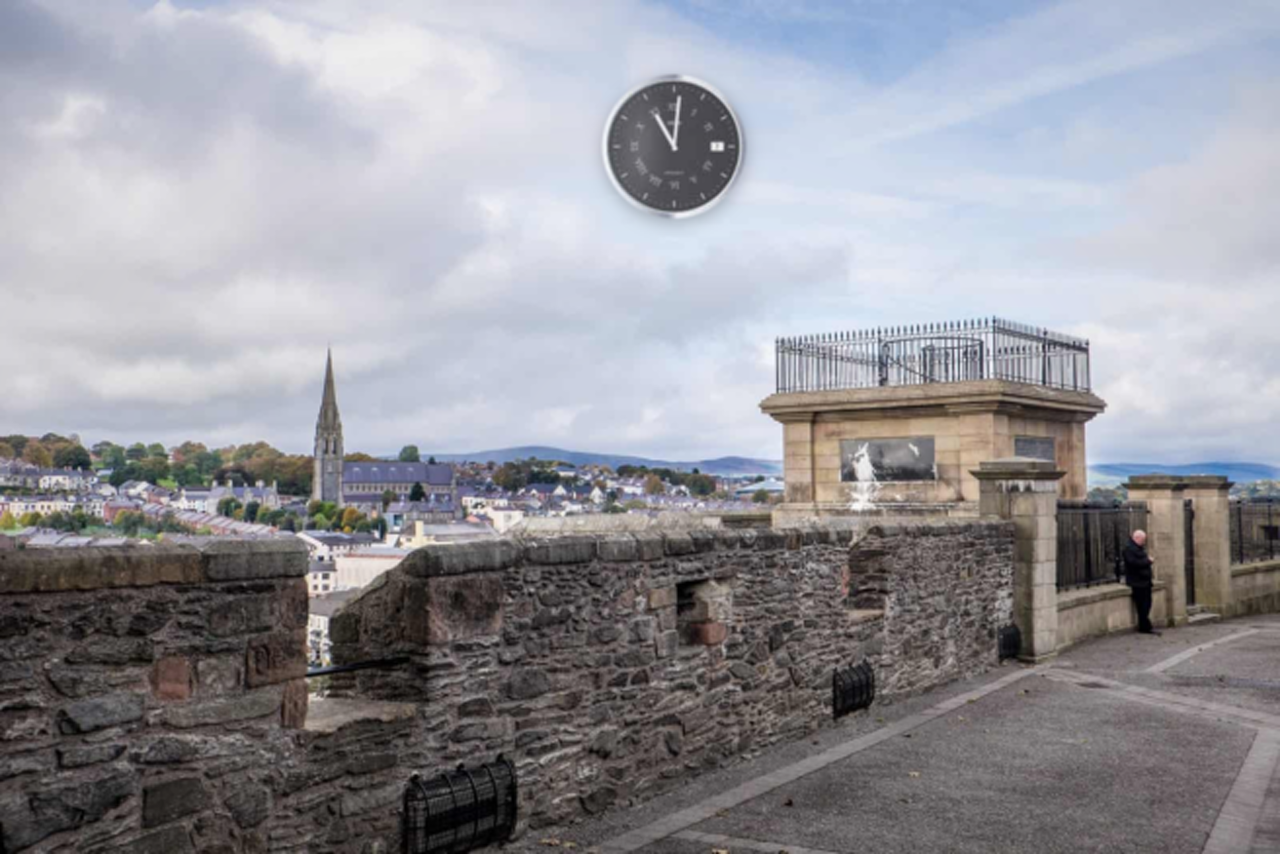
11:01
